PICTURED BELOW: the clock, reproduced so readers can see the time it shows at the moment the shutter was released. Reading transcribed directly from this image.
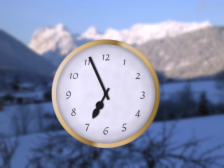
6:56
